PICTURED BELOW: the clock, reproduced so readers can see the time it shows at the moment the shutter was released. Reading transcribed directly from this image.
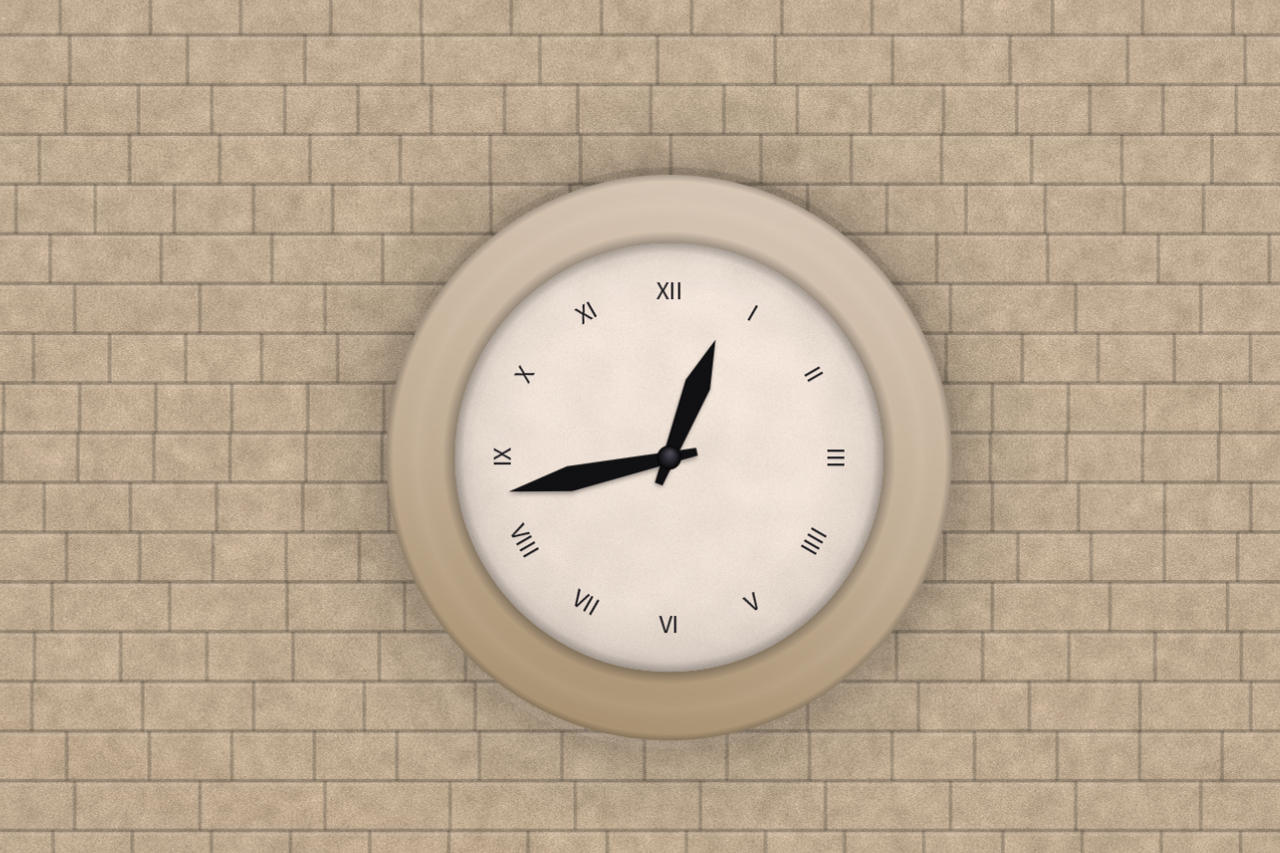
12:43
